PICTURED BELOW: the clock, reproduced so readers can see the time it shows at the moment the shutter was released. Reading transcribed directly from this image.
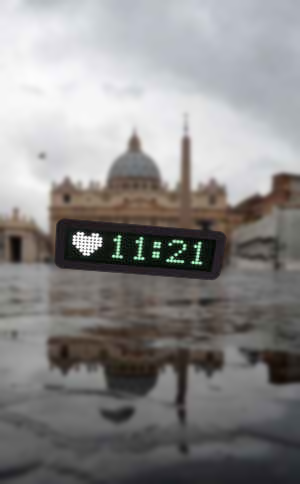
11:21
